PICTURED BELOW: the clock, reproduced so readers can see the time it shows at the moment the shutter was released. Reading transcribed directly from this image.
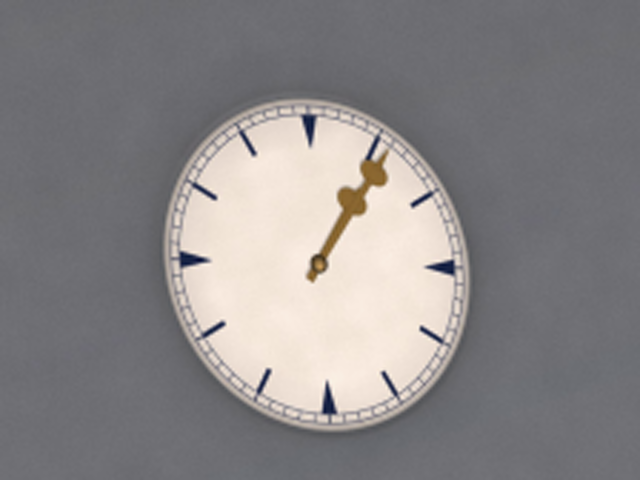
1:06
